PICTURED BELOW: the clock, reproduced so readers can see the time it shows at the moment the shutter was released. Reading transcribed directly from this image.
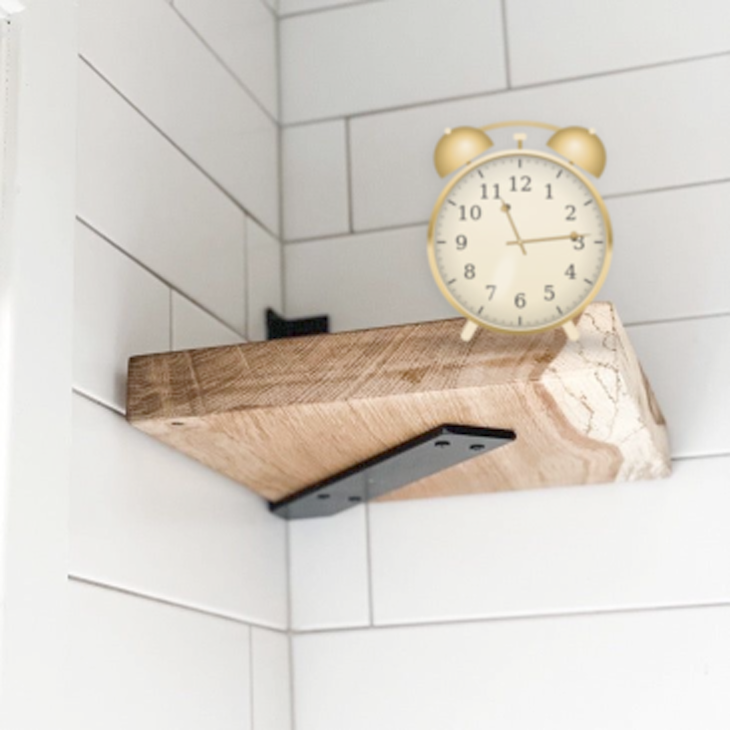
11:14
